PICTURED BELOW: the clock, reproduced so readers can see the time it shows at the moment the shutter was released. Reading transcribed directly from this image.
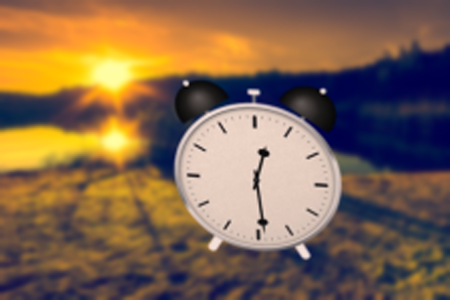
12:29
